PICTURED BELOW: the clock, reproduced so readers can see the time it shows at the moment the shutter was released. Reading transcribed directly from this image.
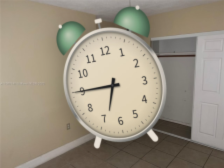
6:45
